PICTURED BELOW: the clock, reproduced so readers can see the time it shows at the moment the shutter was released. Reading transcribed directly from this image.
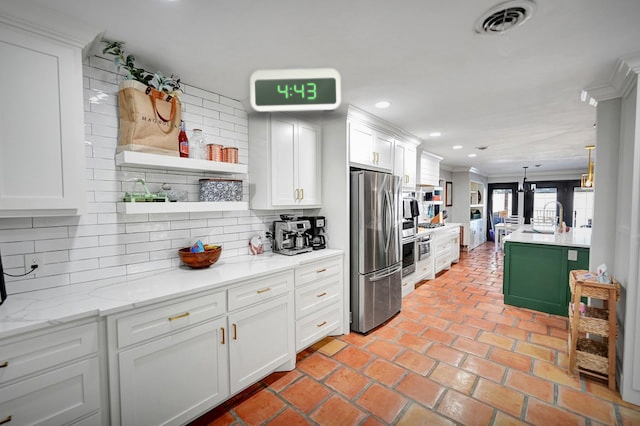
4:43
